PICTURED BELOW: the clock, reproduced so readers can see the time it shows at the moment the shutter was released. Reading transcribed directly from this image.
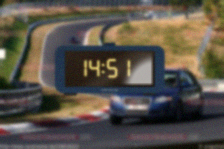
14:51
